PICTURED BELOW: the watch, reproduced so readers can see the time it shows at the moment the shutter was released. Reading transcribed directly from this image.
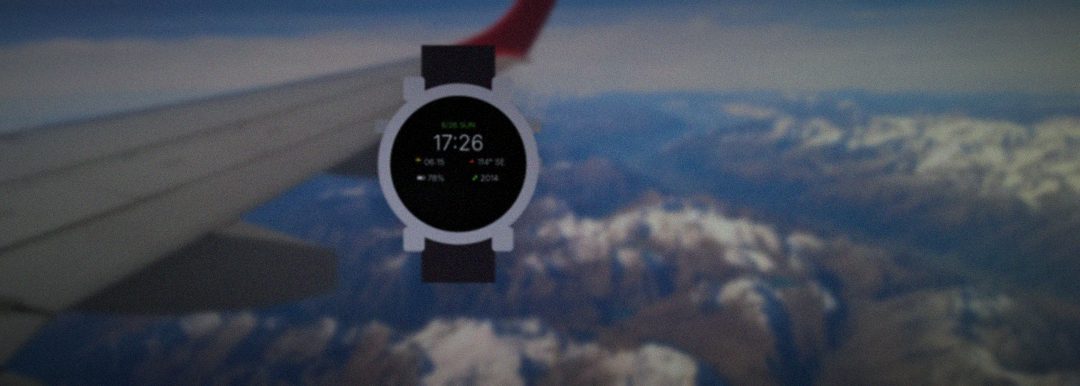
17:26
